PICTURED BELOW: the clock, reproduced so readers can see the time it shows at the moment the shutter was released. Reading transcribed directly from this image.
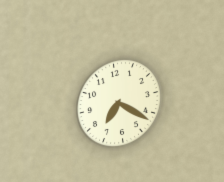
7:22
